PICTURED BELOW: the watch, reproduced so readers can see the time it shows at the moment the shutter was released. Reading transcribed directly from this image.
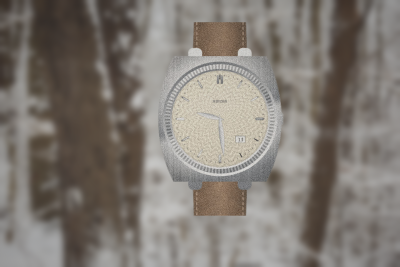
9:29
